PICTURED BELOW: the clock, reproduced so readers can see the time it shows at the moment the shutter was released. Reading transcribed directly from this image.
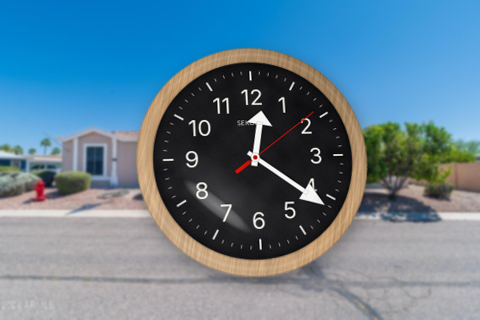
12:21:09
